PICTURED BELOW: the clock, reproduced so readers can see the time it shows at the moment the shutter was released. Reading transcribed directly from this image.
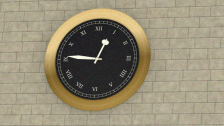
12:46
